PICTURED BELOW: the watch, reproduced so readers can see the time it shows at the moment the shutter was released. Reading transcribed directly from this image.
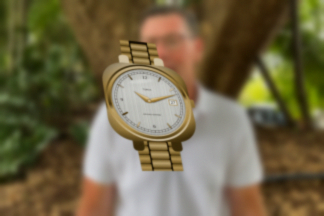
10:12
